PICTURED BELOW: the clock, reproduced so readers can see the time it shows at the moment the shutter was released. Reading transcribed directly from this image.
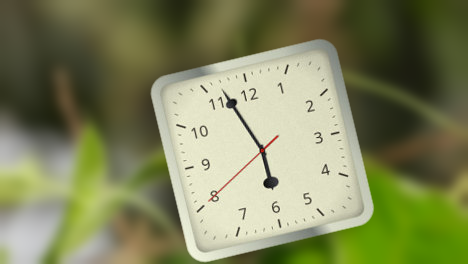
5:56:40
